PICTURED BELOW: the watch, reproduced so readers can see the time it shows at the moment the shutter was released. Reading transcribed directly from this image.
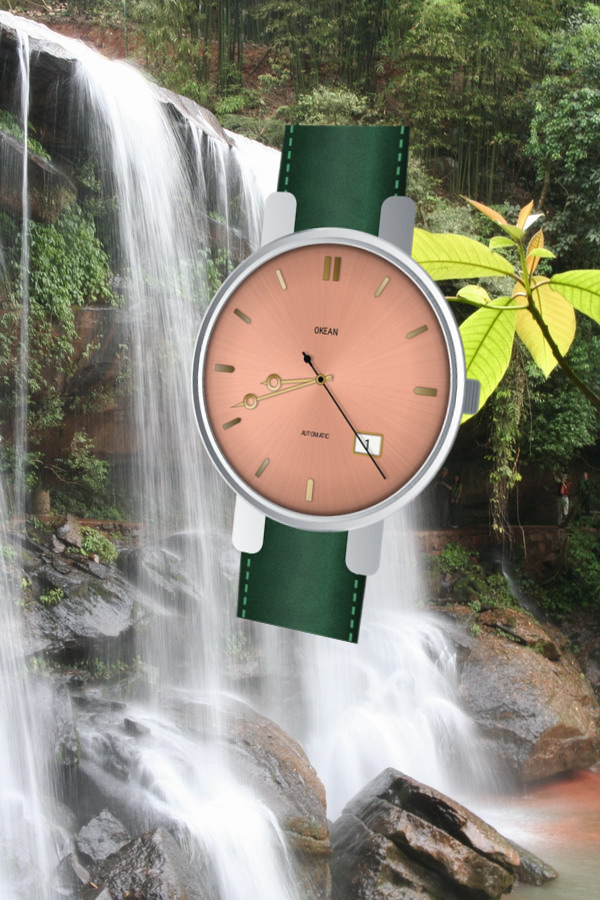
8:41:23
